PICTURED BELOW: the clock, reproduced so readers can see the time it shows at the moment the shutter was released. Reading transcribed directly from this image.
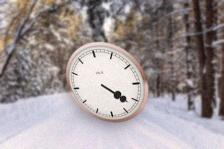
4:22
